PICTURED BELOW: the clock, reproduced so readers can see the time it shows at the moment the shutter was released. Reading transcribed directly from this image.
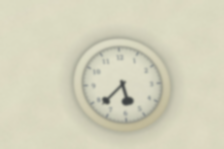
5:38
